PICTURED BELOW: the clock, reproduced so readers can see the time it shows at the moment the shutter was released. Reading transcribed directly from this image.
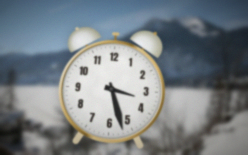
3:27
